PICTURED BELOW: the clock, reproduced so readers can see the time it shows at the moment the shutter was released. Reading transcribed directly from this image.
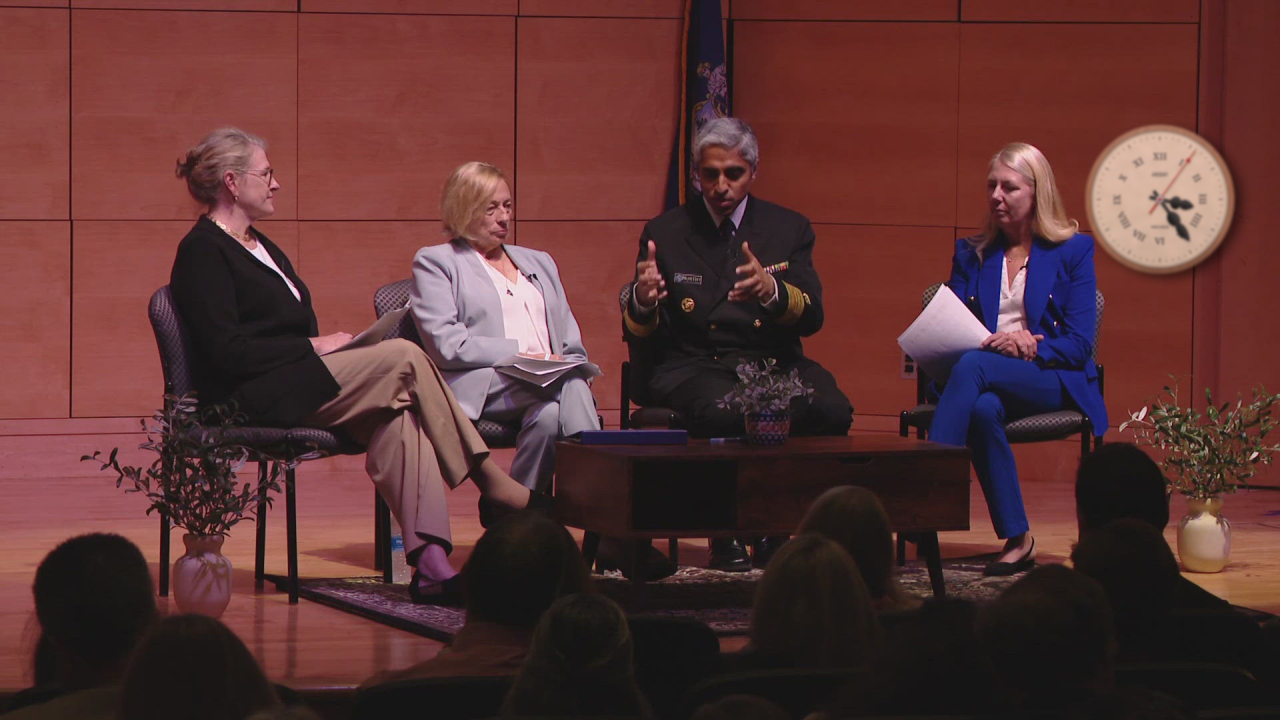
3:24:06
